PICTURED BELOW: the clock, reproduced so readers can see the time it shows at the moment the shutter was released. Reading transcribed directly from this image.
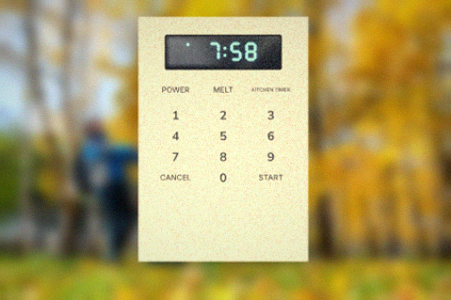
7:58
